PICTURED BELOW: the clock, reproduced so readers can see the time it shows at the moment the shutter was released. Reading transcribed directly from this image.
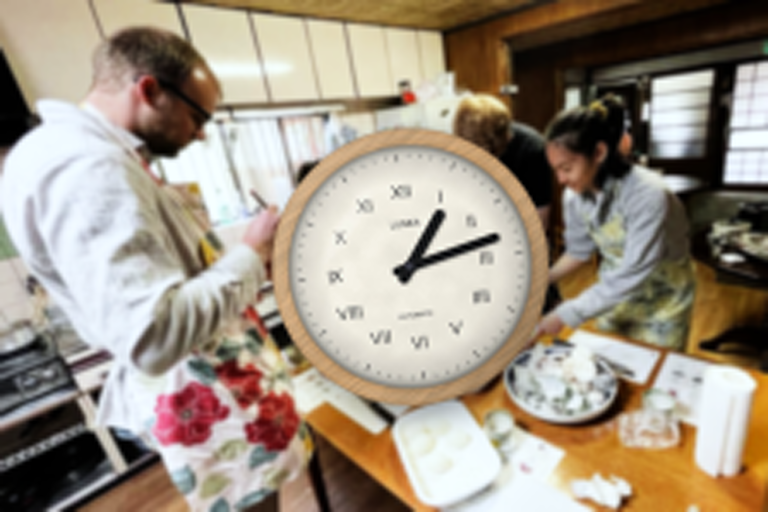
1:13
